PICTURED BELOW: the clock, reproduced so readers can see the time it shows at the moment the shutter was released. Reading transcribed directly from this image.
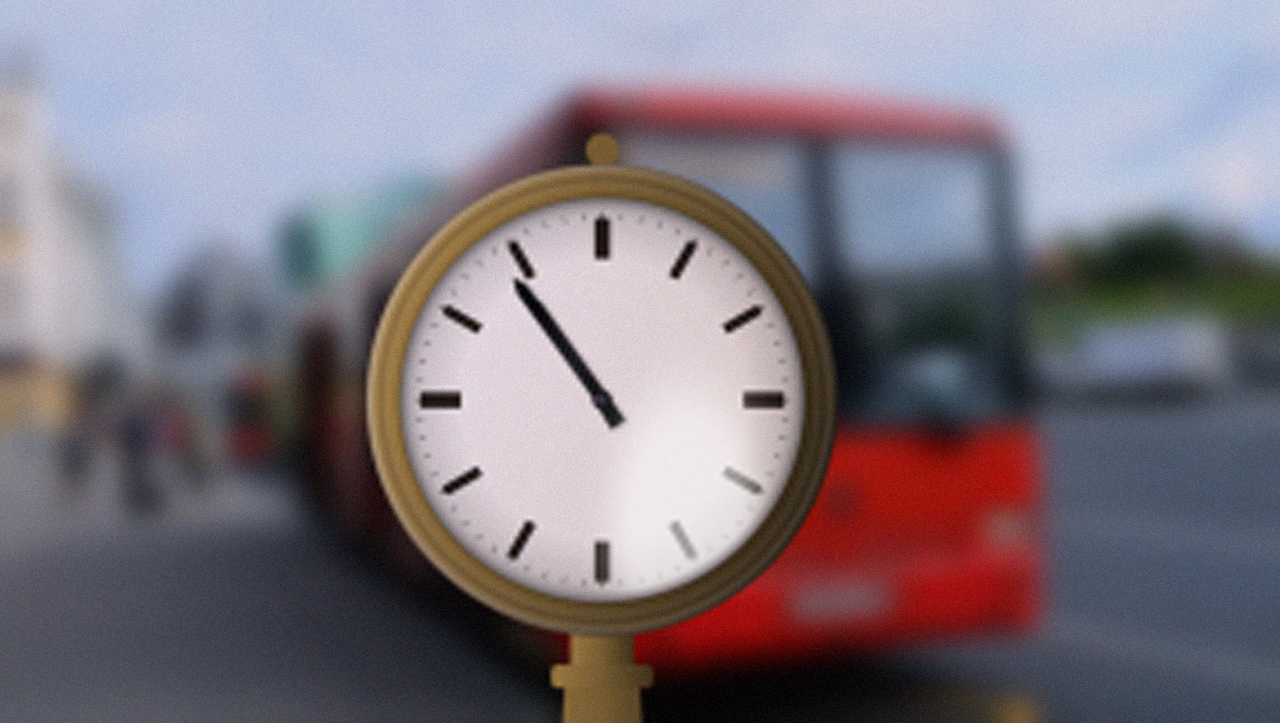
10:54
